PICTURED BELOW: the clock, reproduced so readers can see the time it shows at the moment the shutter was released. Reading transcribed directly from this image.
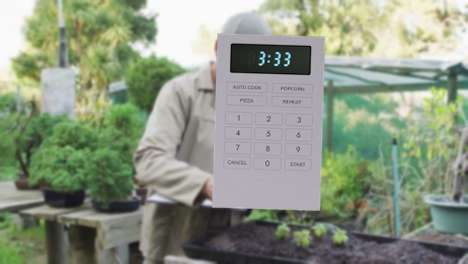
3:33
